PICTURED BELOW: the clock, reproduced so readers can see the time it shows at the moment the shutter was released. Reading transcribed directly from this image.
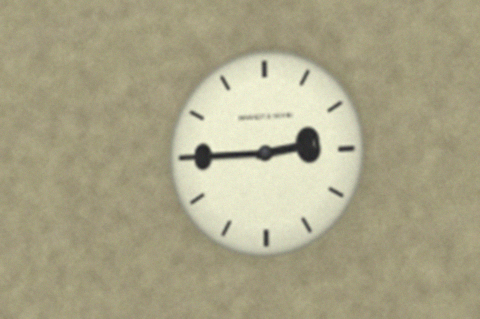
2:45
